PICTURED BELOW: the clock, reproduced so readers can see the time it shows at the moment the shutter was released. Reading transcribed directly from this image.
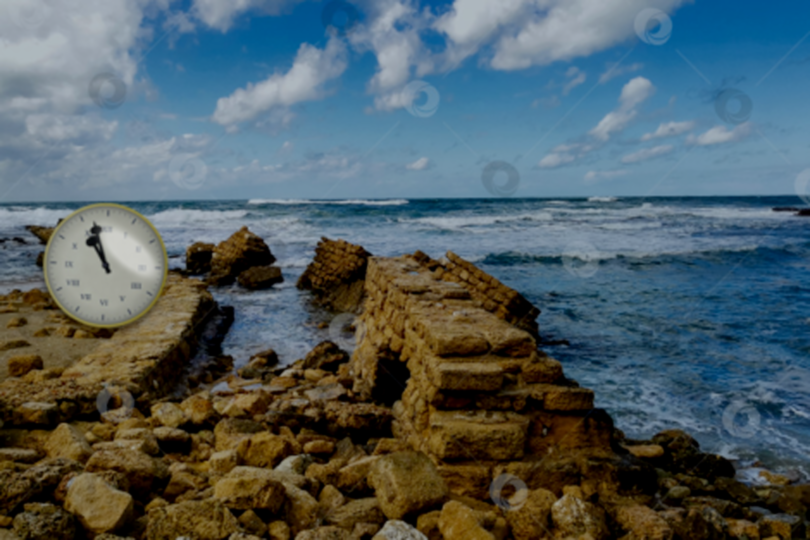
10:57
